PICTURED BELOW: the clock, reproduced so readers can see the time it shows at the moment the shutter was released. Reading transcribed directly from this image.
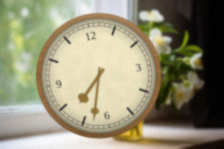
7:33
